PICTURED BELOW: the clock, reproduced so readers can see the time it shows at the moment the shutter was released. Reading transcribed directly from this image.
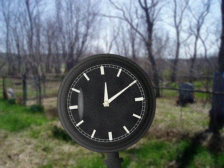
12:10
